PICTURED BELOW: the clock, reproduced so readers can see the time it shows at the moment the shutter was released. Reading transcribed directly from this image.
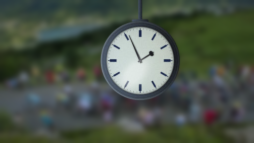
1:56
